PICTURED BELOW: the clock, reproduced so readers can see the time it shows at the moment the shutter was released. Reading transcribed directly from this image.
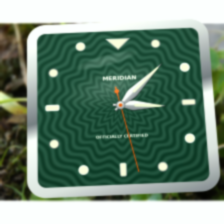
3:07:28
